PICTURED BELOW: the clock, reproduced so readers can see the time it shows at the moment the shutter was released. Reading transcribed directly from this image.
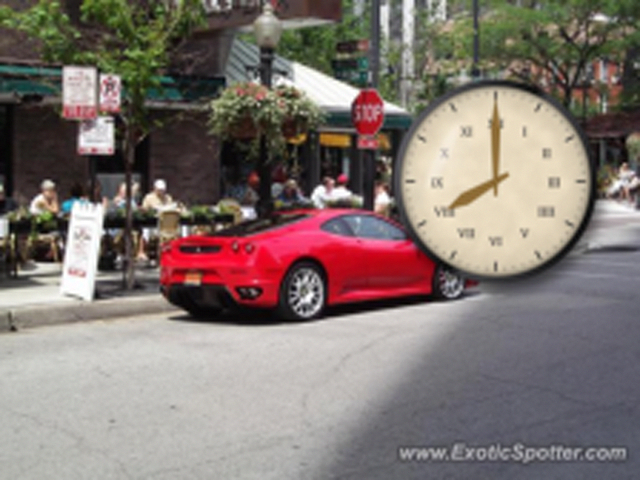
8:00
